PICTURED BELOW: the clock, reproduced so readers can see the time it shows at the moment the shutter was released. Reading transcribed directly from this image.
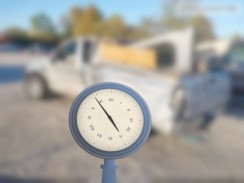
4:54
